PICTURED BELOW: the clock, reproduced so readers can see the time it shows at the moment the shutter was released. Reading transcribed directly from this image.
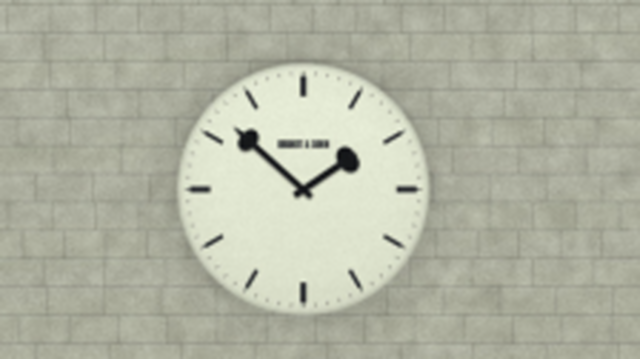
1:52
